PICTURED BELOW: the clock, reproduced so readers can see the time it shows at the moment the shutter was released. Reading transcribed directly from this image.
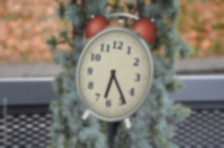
6:24
